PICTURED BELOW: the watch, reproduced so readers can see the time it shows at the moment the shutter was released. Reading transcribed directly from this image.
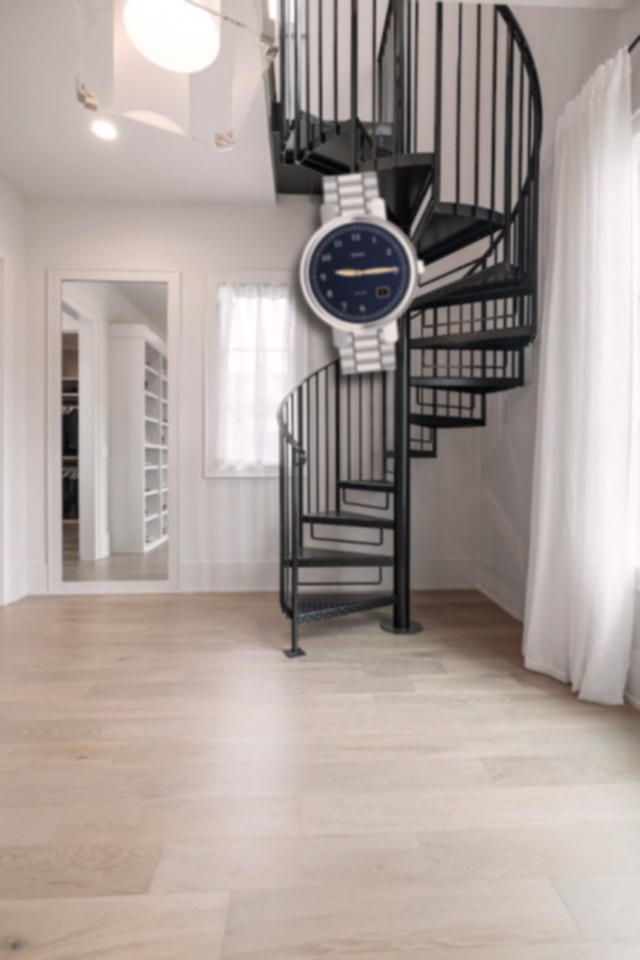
9:15
